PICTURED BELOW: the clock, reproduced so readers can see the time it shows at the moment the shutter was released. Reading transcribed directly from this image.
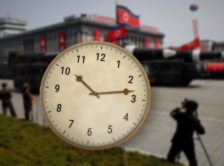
10:13
